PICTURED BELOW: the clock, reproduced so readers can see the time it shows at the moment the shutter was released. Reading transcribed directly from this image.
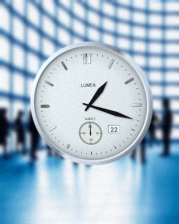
1:18
